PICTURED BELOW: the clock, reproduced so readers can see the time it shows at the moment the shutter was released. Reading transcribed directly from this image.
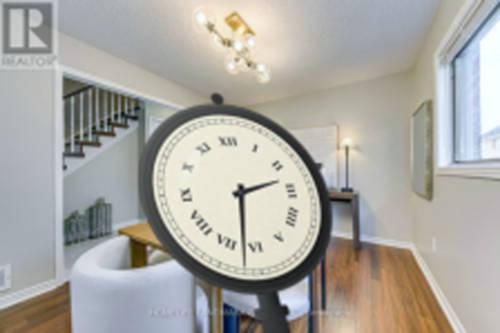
2:32
